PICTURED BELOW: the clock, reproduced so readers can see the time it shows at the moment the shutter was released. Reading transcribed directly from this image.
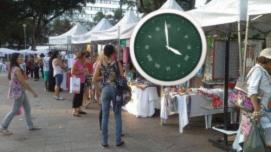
3:59
